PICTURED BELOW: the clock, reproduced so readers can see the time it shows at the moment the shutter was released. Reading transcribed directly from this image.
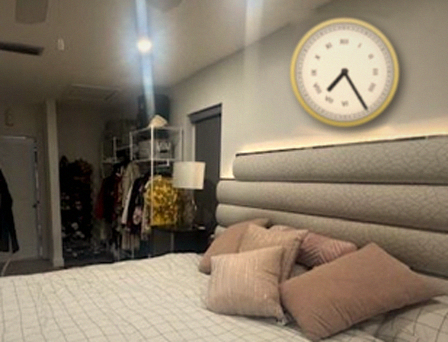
7:25
